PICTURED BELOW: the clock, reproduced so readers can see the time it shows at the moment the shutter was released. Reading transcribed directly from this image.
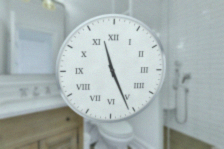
11:26
